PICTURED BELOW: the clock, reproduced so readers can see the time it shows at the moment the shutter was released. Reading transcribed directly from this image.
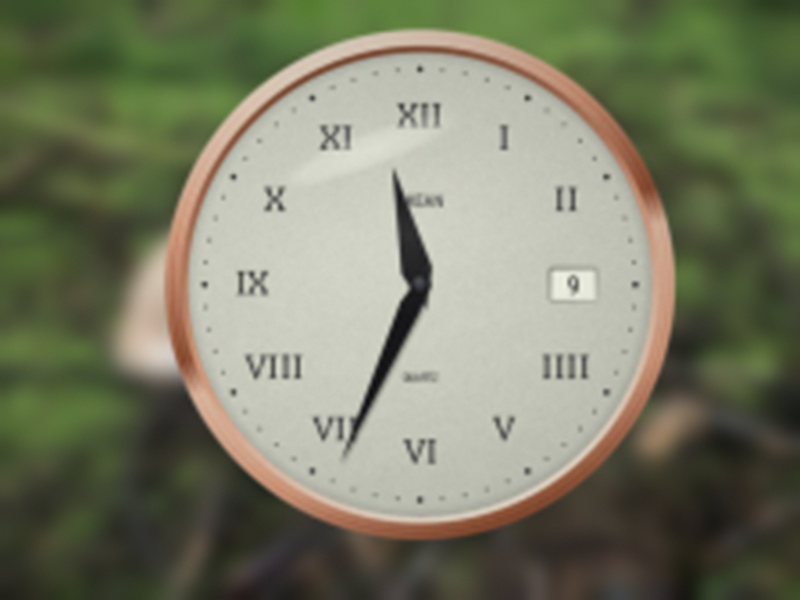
11:34
